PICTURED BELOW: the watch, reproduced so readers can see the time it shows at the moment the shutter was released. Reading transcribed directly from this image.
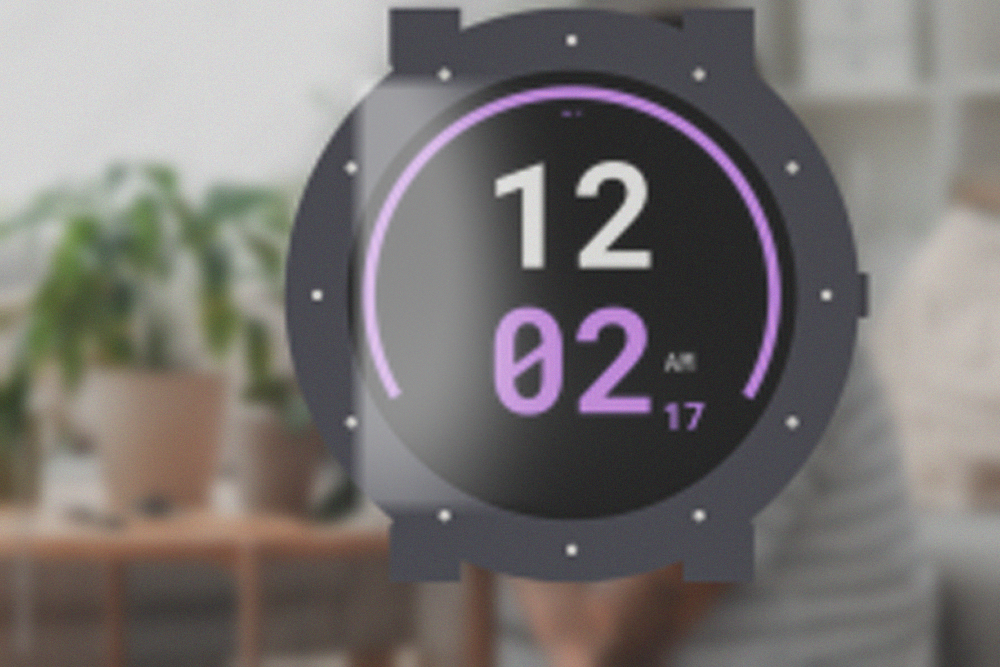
12:02:17
